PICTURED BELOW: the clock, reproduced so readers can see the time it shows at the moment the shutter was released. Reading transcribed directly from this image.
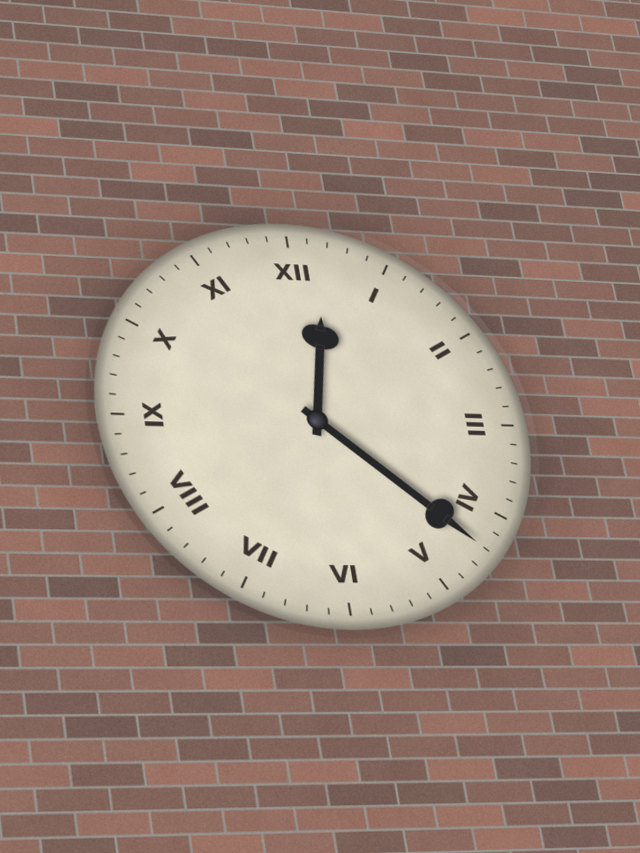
12:22
